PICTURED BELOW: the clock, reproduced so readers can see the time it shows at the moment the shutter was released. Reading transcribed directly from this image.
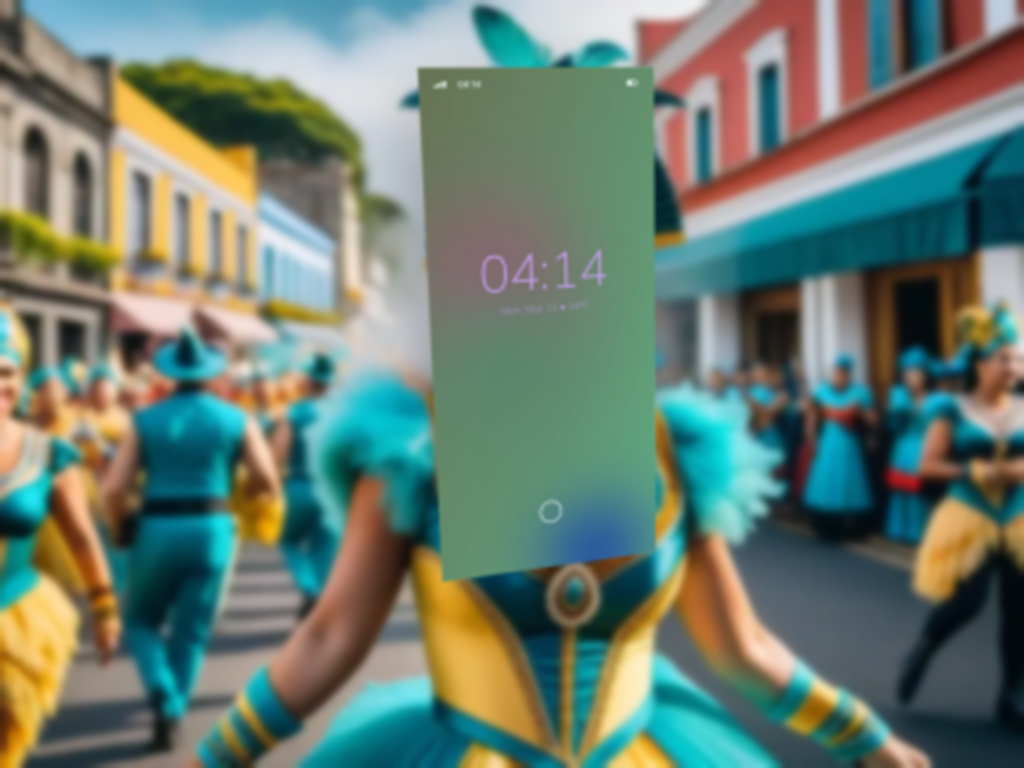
4:14
